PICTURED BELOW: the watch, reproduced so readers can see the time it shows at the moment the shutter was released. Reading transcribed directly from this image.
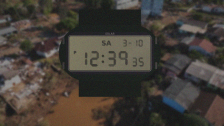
12:39:35
